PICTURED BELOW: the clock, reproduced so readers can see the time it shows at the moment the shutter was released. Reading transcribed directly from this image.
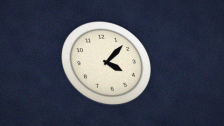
4:08
